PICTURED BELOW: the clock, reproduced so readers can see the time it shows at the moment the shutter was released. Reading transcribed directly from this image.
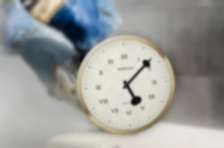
5:08
